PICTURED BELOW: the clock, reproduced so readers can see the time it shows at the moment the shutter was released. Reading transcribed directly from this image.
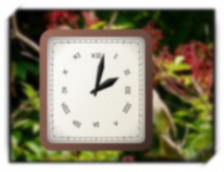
2:02
